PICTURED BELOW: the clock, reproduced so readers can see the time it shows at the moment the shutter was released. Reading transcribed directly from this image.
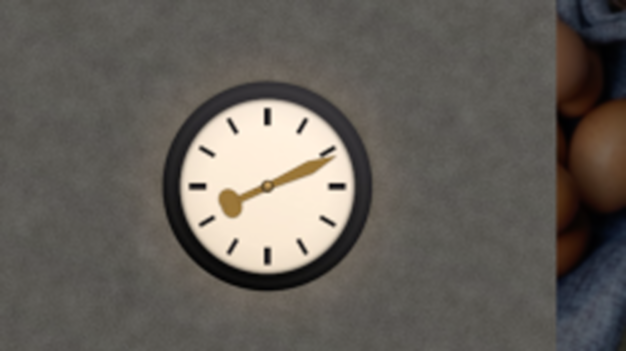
8:11
